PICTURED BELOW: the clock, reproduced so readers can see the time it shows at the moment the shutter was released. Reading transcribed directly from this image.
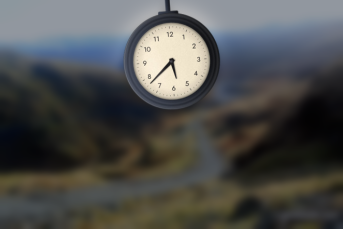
5:38
